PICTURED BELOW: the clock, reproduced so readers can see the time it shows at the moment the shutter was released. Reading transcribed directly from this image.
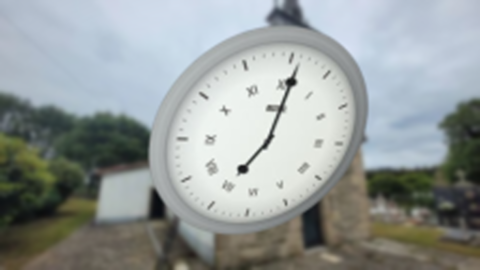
7:01
